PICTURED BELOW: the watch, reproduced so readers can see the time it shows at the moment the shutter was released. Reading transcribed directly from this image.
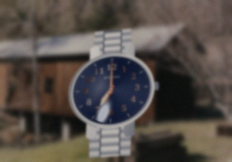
7:00
